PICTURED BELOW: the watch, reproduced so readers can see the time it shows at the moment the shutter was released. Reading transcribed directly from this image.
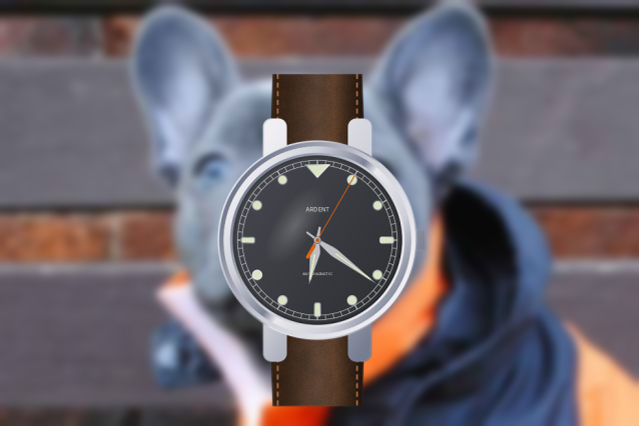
6:21:05
